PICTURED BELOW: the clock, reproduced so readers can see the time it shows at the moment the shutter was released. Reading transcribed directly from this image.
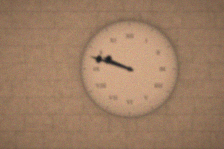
9:48
